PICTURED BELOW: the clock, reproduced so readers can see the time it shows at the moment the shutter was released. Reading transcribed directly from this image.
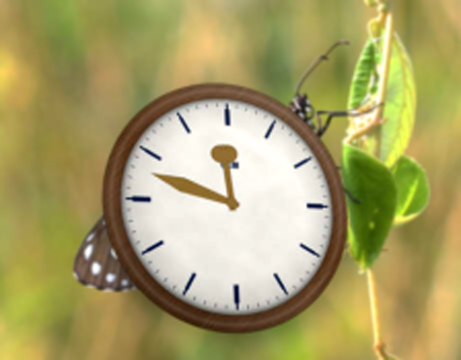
11:48
